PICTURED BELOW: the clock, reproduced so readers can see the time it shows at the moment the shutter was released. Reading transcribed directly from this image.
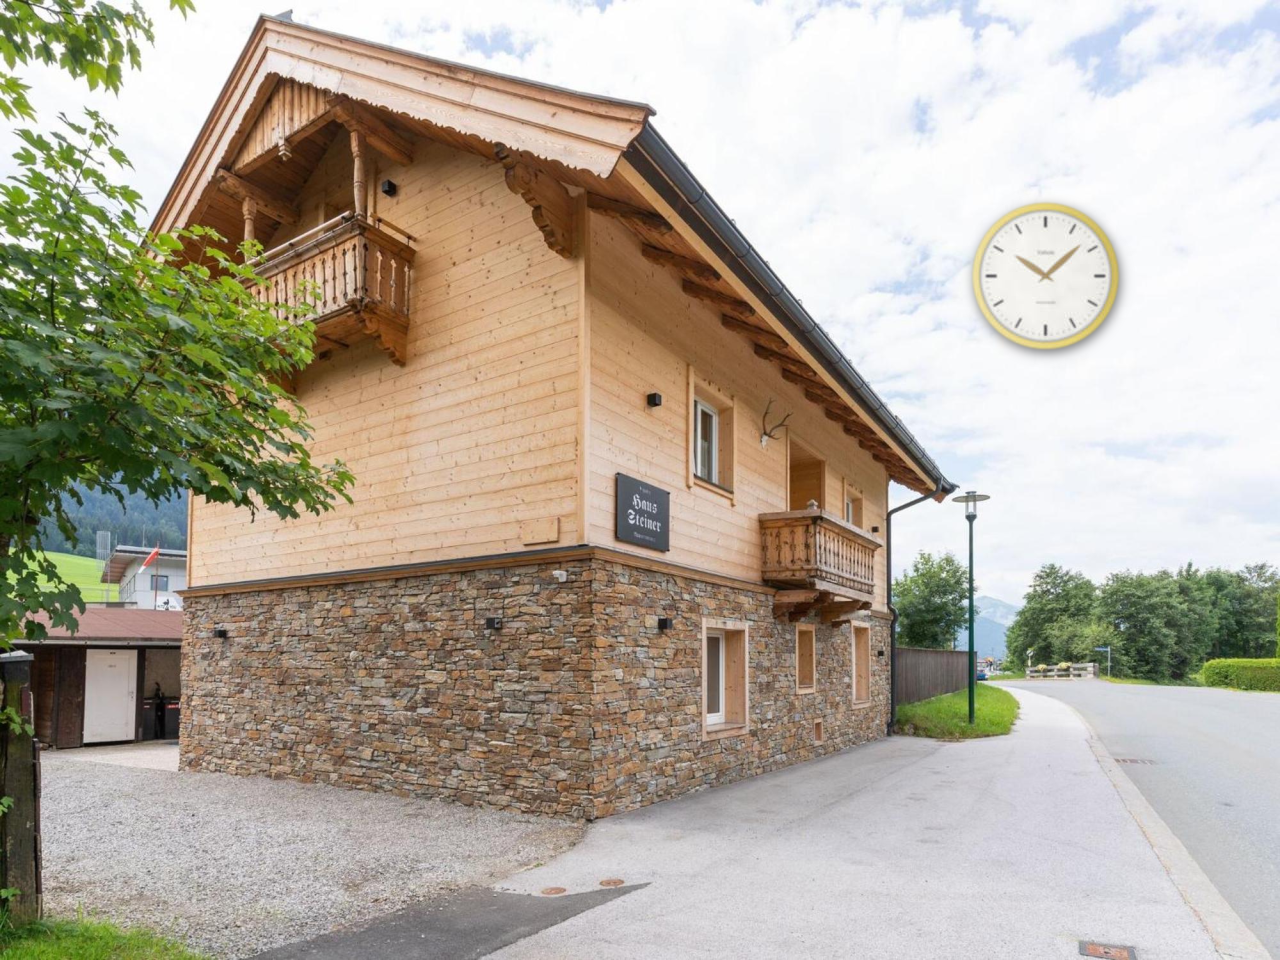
10:08
